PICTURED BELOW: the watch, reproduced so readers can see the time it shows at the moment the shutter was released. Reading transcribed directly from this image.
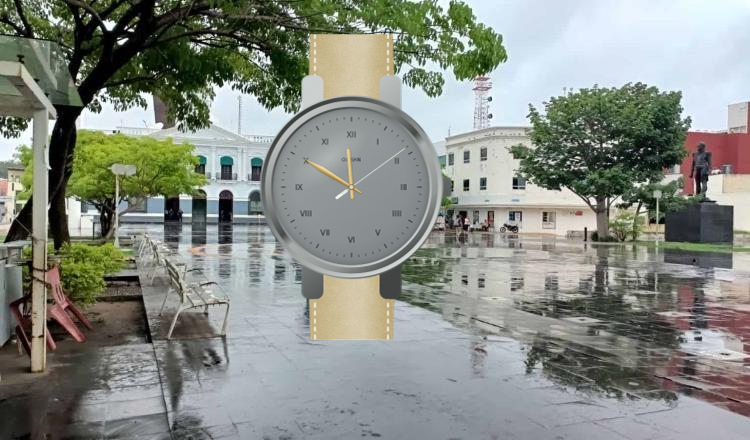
11:50:09
